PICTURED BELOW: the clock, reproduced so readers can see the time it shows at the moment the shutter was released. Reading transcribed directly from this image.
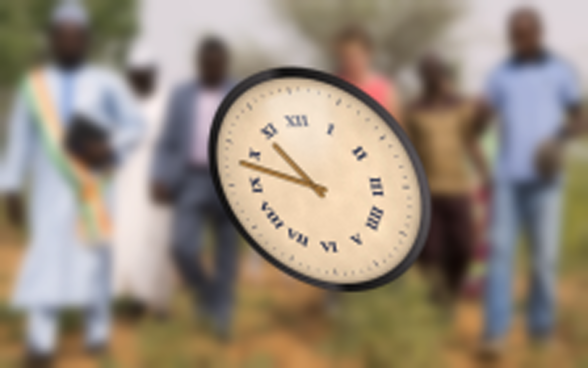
10:48
